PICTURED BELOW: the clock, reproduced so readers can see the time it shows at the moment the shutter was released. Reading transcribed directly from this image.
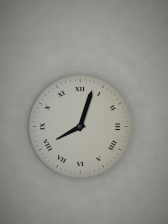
8:03
